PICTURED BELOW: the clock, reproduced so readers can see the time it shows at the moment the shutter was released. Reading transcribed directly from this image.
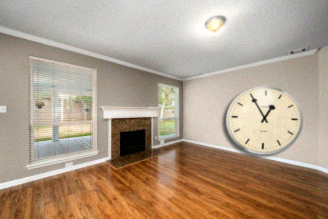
12:55
